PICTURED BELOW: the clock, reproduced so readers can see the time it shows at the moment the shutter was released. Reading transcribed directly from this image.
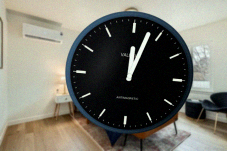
12:03
